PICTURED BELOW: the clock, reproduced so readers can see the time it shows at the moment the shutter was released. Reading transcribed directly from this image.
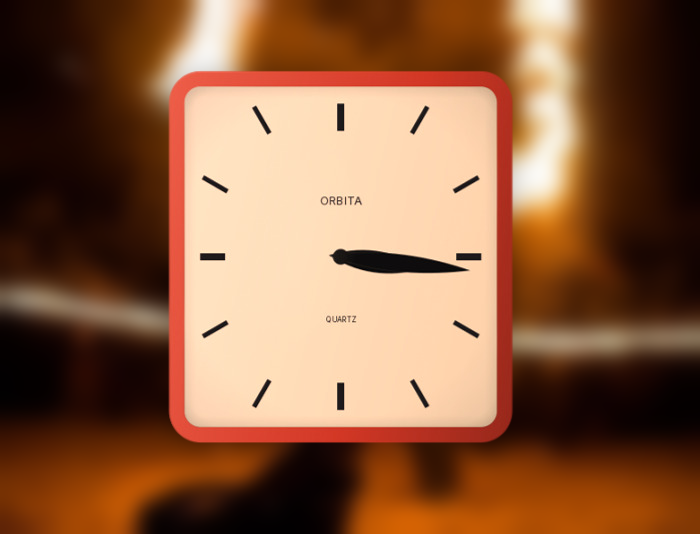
3:16
